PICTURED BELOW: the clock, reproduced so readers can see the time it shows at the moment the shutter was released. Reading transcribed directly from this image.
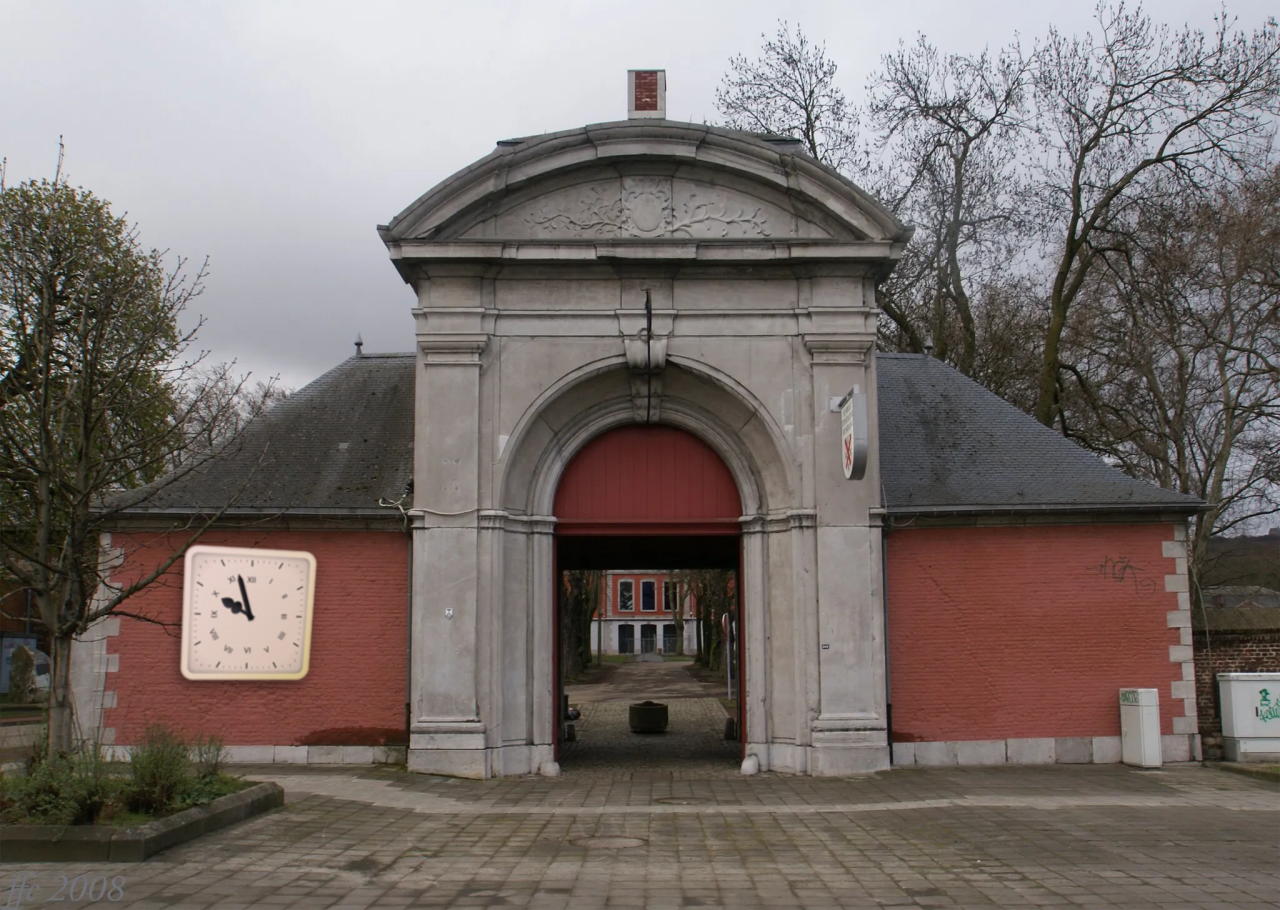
9:57
